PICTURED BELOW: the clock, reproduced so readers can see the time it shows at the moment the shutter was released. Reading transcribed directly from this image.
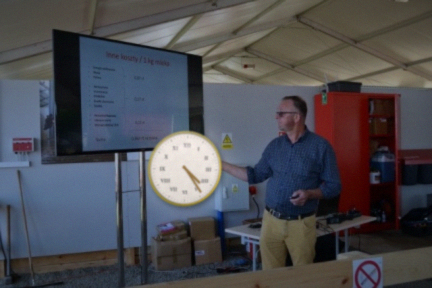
4:24
